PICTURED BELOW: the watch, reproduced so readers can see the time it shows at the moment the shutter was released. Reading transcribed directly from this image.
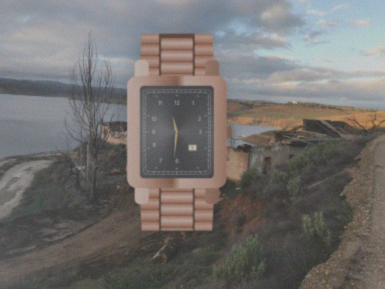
11:31
